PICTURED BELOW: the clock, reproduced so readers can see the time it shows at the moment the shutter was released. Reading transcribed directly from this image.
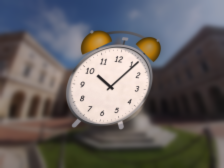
10:06
